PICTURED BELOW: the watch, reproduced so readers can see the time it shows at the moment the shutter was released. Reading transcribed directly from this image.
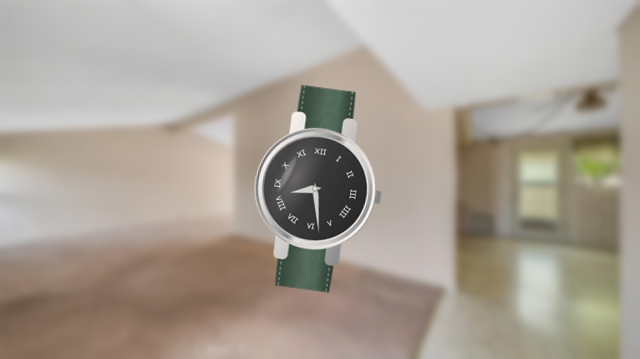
8:28
